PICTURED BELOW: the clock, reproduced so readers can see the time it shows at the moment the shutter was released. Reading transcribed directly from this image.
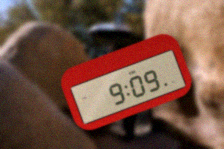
9:09
